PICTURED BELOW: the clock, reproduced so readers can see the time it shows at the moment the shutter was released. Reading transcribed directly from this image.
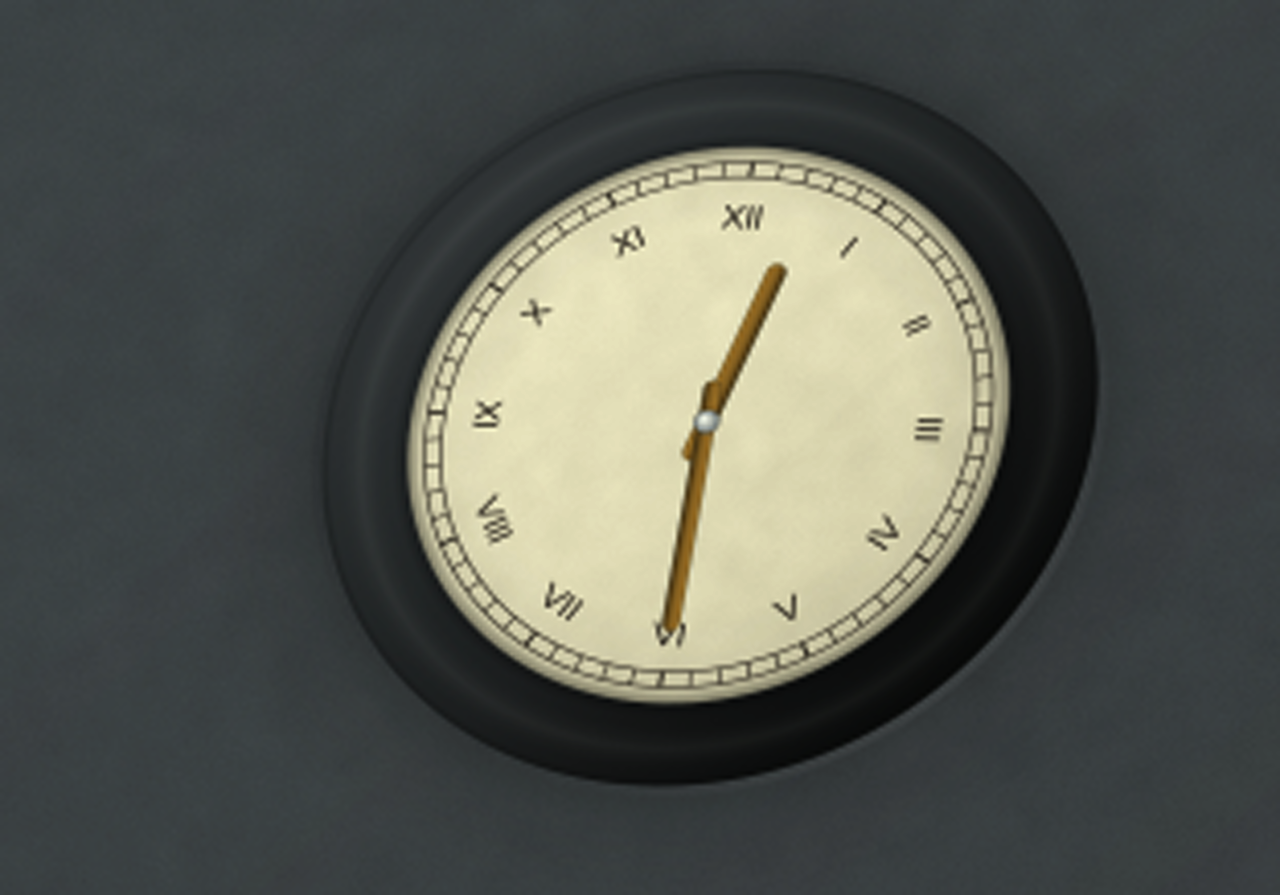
12:30
